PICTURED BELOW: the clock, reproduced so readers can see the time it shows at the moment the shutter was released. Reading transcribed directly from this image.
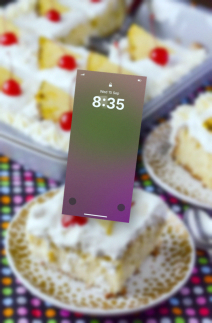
8:35
